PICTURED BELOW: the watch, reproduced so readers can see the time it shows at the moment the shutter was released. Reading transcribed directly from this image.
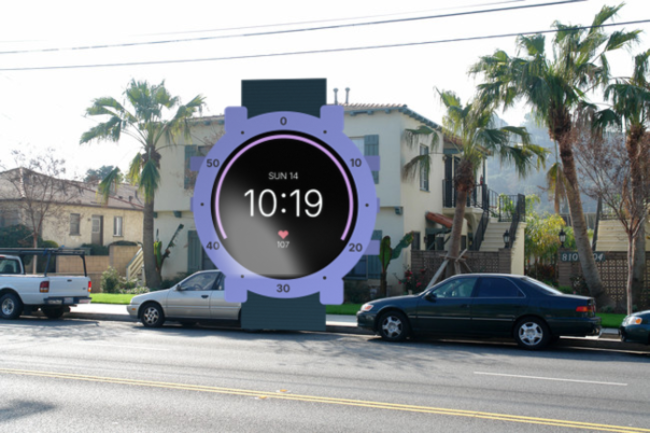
10:19
